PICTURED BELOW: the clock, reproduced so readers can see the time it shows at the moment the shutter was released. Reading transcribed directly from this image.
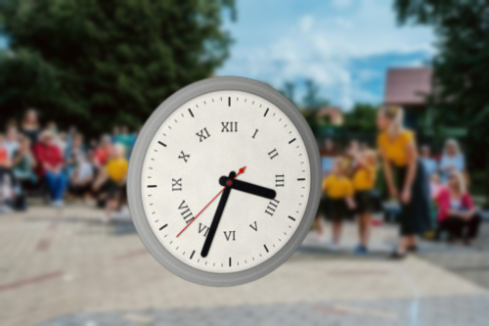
3:33:38
